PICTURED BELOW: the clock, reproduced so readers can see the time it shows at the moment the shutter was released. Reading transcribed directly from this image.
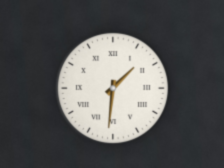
1:31
